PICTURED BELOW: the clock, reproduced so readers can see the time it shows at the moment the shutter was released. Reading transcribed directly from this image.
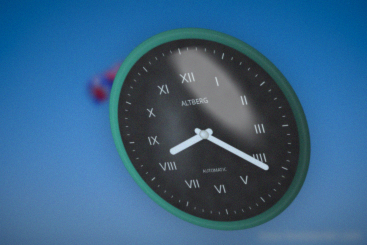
8:21
